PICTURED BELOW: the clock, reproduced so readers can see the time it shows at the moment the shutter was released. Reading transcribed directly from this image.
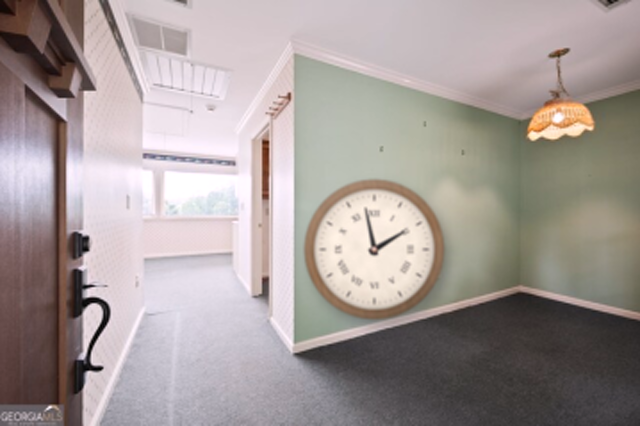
1:58
